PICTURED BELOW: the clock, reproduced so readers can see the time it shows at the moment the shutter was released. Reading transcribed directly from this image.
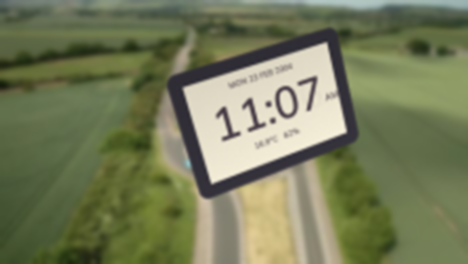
11:07
